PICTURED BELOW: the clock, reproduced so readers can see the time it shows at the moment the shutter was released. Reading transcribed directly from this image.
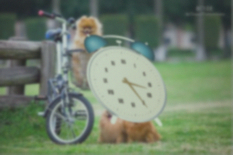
3:25
